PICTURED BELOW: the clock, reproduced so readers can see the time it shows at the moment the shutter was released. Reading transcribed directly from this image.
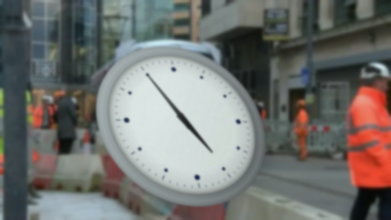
4:55
